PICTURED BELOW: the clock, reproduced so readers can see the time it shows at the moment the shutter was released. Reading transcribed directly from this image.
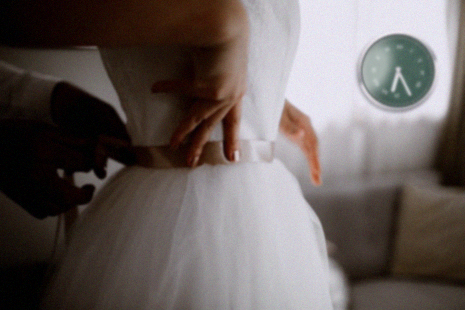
6:25
